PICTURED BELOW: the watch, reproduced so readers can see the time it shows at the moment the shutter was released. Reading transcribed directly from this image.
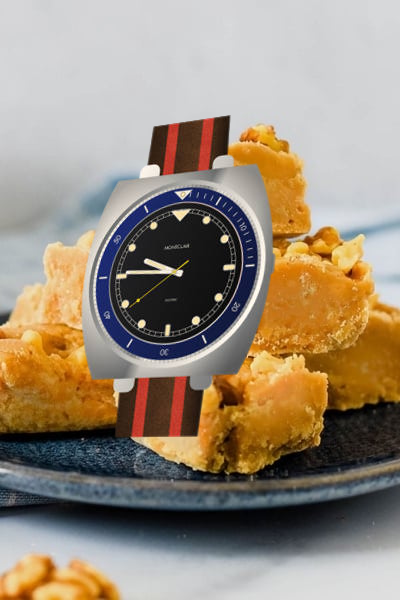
9:45:39
